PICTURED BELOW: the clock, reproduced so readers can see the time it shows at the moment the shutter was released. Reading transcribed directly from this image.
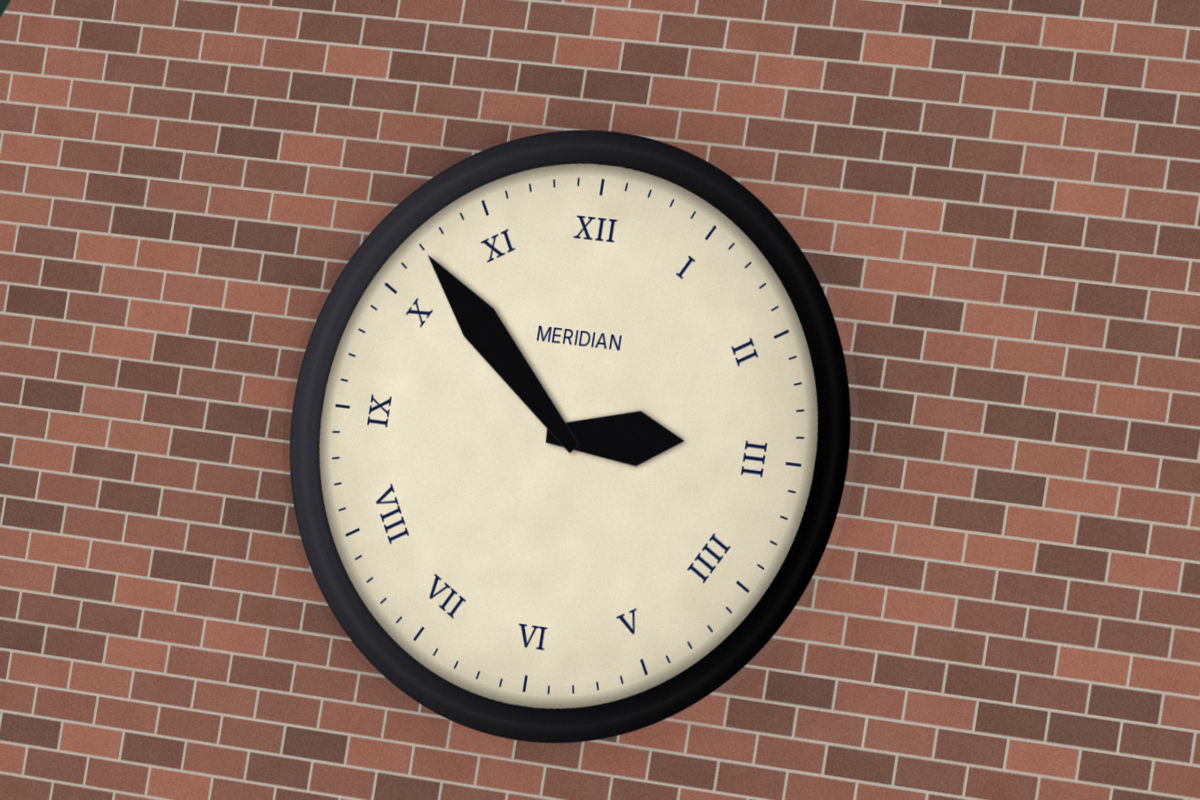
2:52
